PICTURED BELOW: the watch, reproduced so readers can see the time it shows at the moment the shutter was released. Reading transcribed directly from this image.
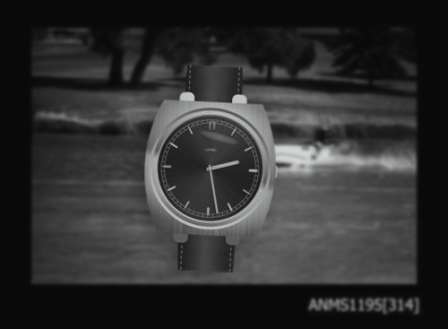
2:28
